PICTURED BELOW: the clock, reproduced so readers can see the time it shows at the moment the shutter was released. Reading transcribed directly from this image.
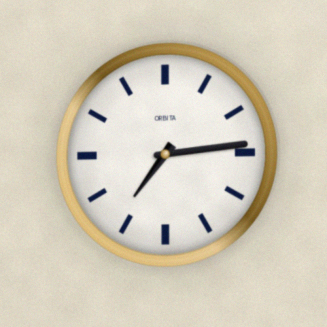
7:14
